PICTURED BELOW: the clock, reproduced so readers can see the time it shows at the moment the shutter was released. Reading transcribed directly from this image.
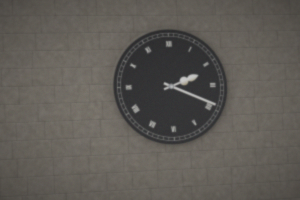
2:19
